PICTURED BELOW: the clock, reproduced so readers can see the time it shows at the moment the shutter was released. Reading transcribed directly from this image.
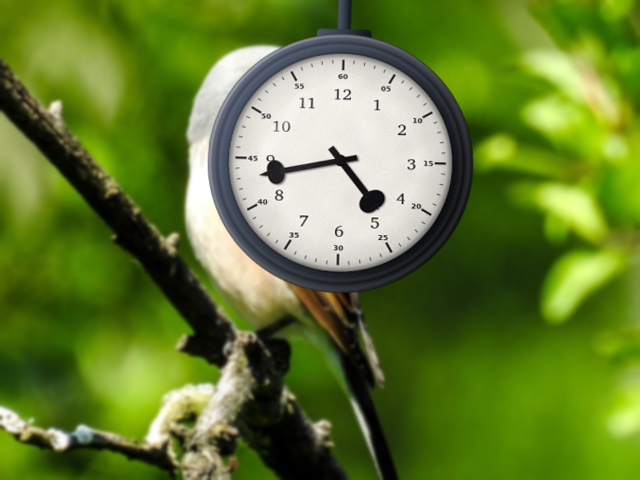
4:43
